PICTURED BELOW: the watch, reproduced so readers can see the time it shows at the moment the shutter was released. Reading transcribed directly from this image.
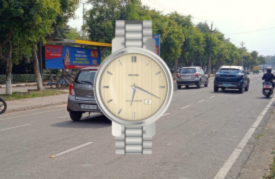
6:19
